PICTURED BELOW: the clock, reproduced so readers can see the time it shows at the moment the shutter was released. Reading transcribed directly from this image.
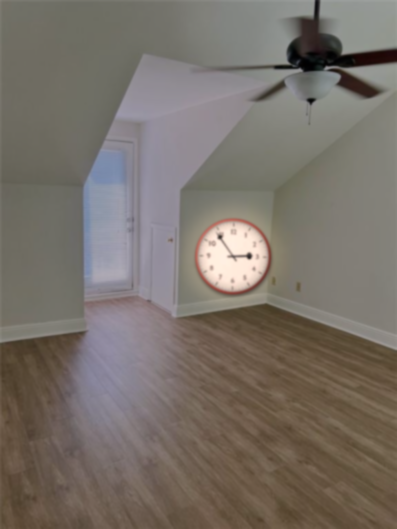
2:54
